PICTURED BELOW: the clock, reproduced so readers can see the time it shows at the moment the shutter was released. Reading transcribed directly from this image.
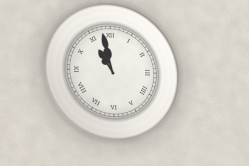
10:58
